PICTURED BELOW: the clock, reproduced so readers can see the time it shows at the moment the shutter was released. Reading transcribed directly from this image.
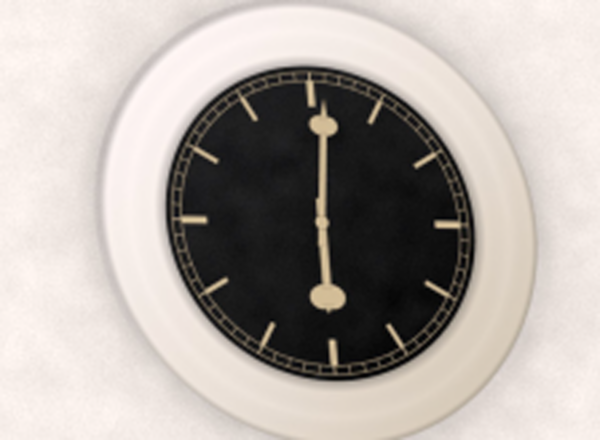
6:01
